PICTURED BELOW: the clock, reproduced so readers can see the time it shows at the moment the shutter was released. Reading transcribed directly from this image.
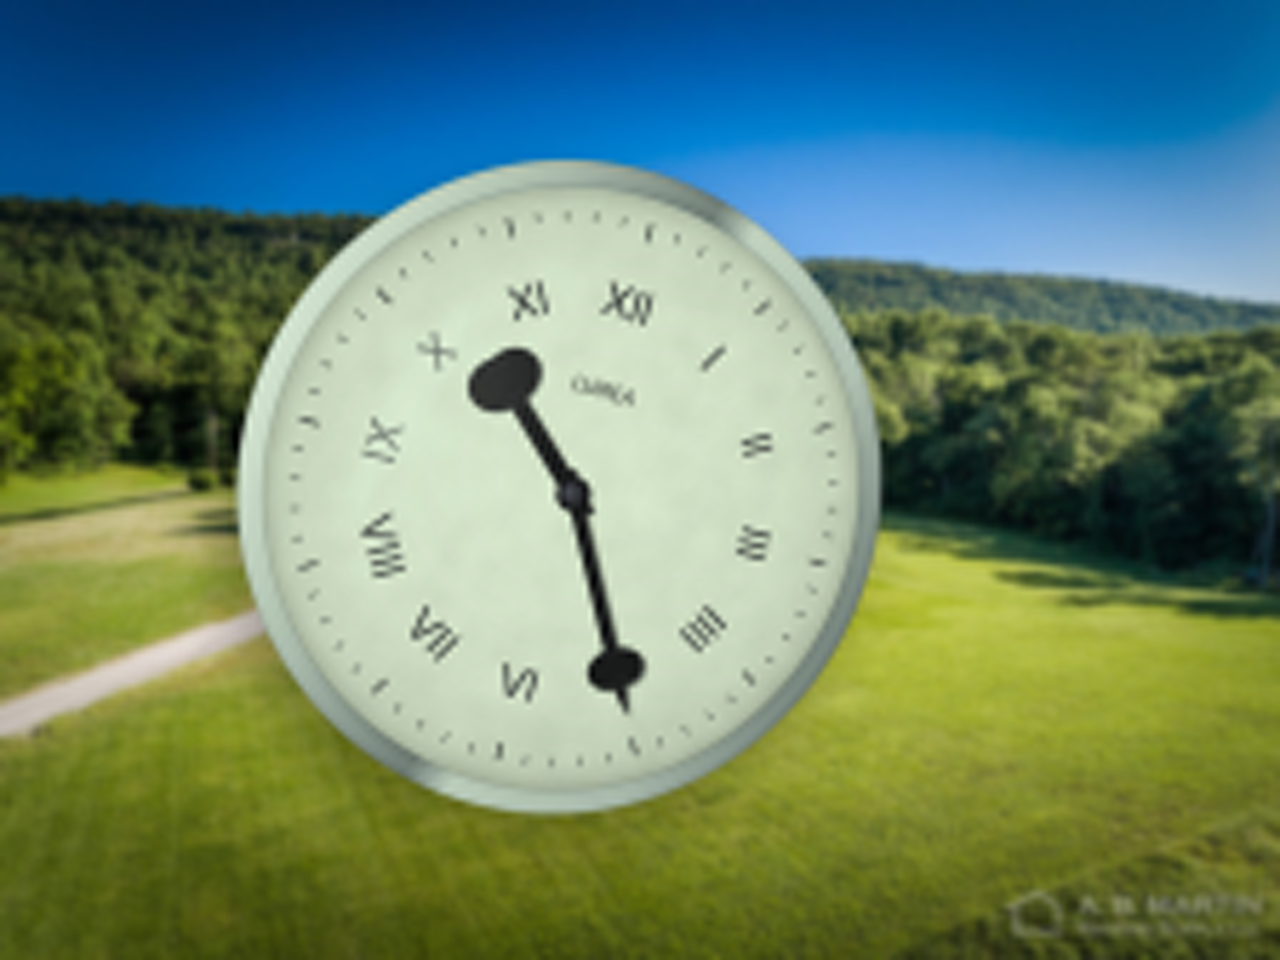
10:25
